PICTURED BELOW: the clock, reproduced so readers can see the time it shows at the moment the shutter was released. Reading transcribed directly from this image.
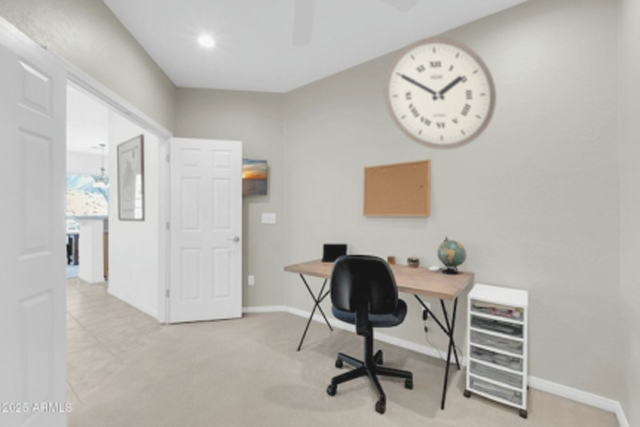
1:50
